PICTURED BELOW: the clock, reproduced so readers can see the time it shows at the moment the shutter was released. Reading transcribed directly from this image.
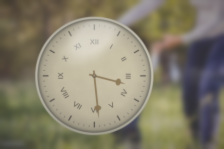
3:29
